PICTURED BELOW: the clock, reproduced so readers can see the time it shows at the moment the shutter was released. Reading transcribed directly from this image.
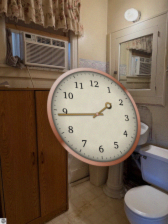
1:44
